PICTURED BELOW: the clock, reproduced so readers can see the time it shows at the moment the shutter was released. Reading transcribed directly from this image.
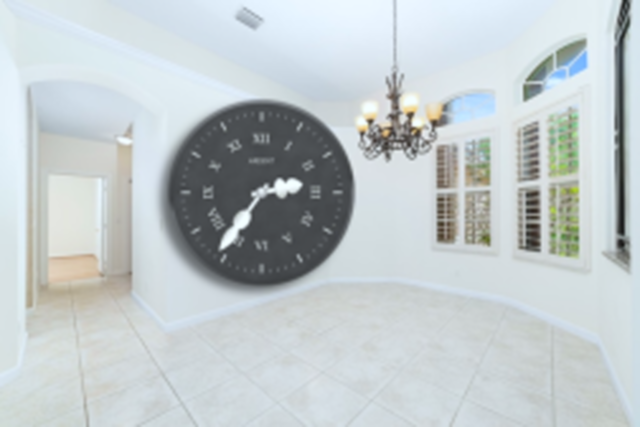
2:36
